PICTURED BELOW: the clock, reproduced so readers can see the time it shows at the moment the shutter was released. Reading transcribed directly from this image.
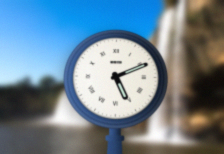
5:11
